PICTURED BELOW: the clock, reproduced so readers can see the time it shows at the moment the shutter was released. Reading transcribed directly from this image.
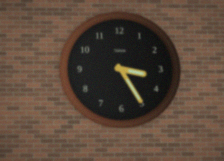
3:25
